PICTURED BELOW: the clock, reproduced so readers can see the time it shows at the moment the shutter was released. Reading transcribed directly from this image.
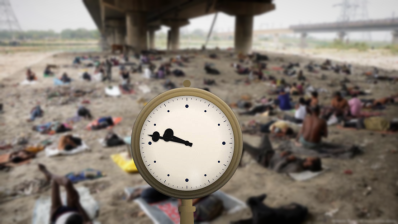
9:47
